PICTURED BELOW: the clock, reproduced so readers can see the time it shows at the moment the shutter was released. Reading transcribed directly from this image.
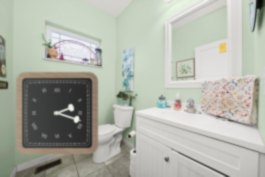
2:18
